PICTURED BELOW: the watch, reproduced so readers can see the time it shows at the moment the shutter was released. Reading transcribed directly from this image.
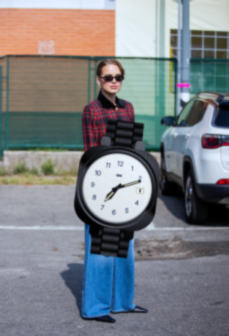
7:11
